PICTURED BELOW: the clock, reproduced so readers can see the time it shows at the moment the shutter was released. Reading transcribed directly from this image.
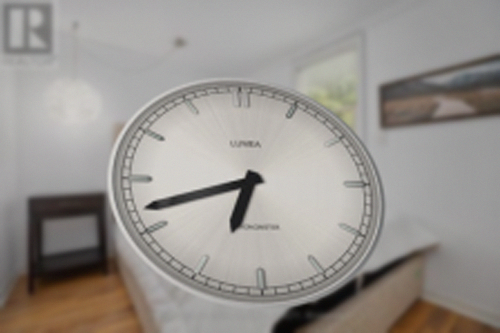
6:42
